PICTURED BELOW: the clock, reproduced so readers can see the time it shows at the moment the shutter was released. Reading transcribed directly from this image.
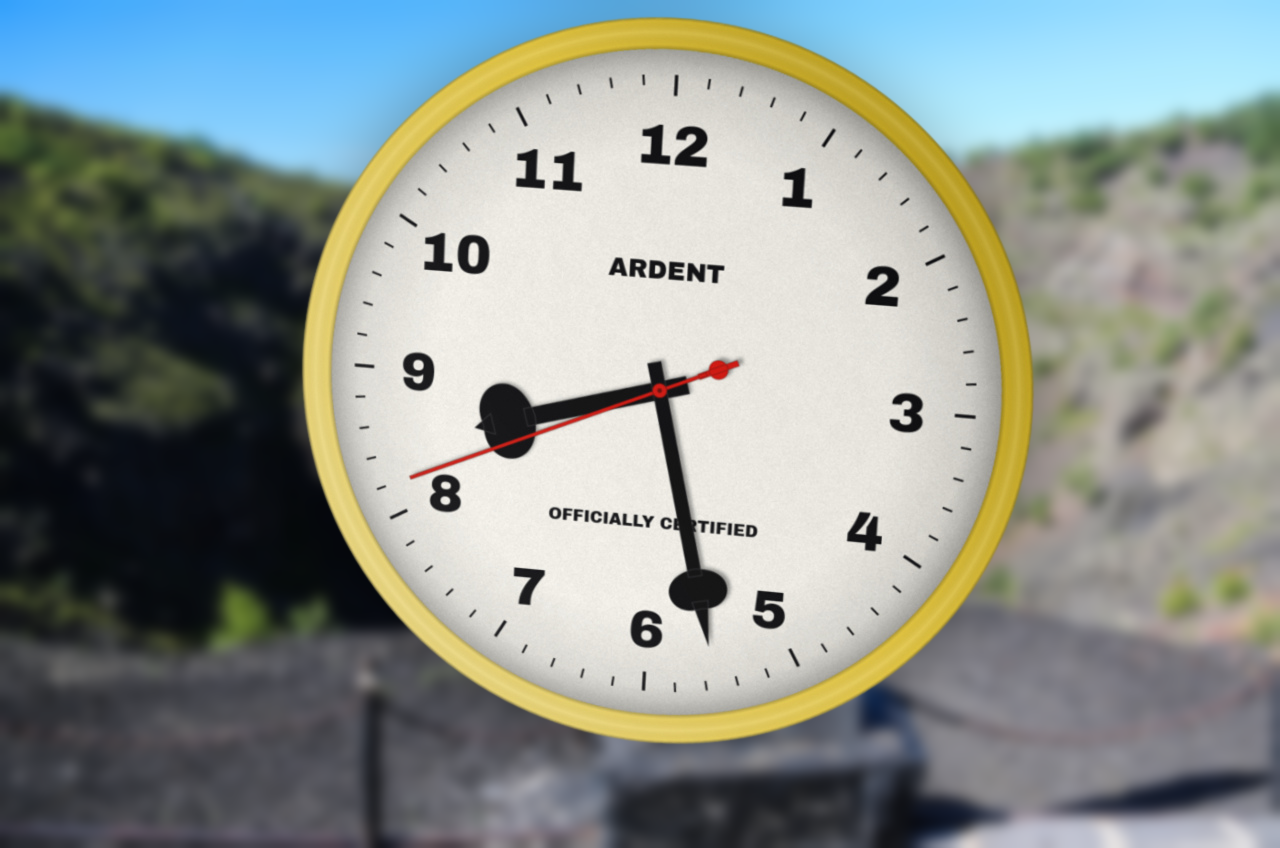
8:27:41
